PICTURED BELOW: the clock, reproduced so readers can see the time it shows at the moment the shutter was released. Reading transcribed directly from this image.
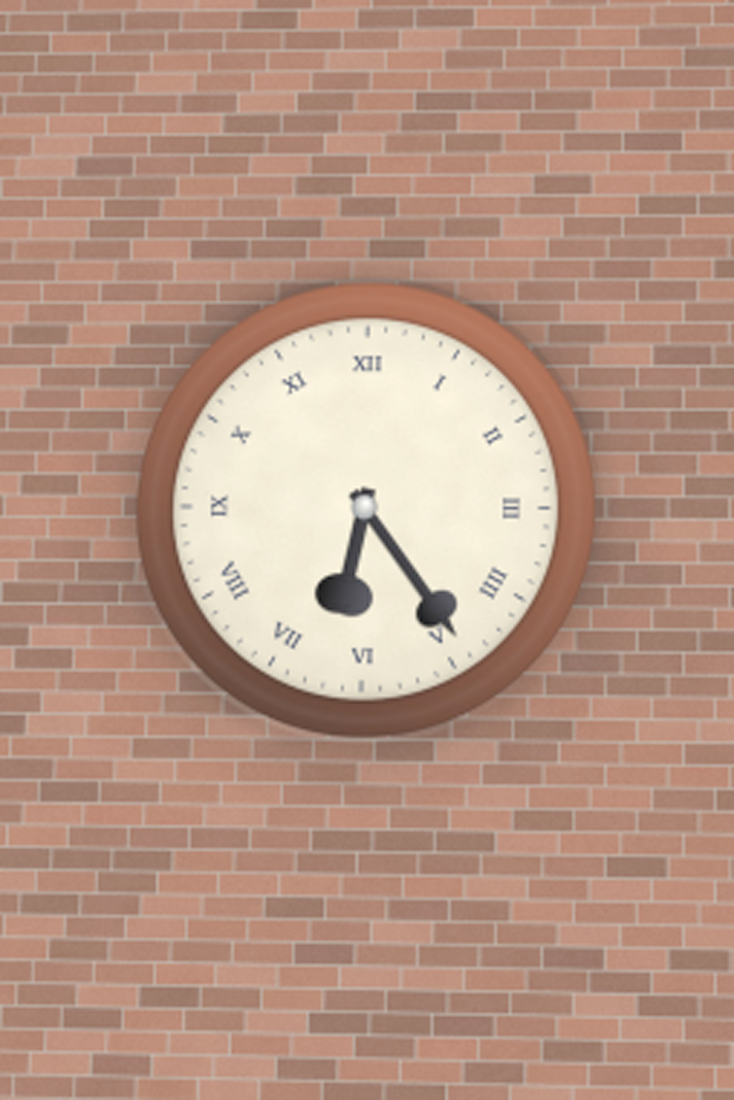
6:24
